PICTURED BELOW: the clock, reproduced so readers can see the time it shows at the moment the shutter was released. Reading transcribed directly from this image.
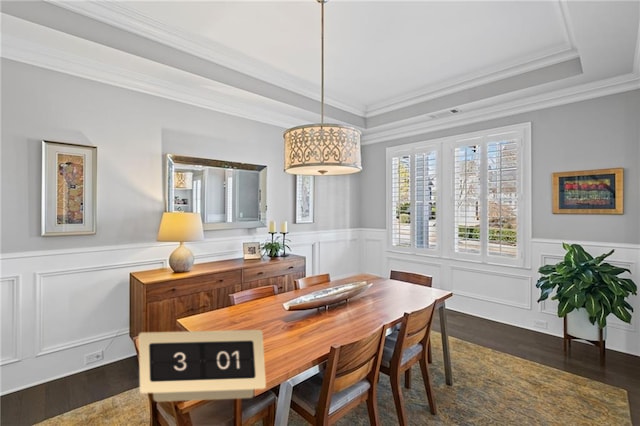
3:01
